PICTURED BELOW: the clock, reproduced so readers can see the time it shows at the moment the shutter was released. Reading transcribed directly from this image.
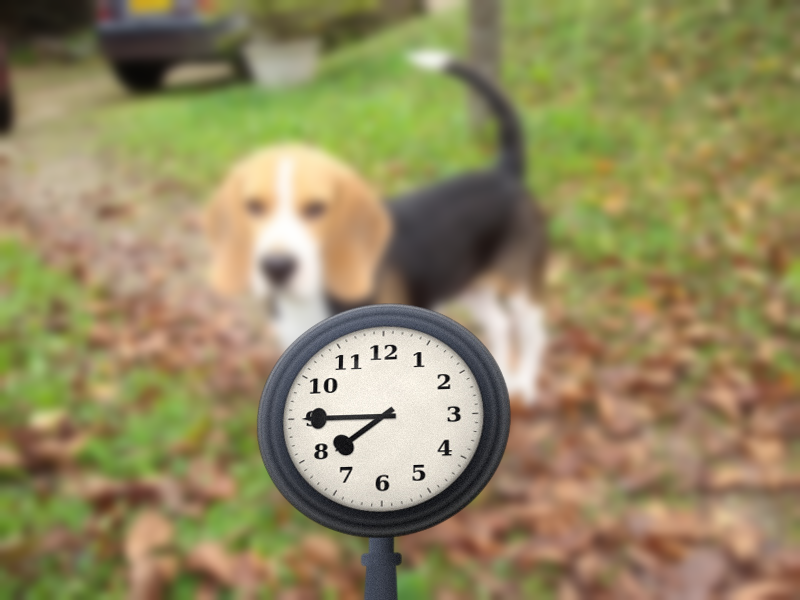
7:45
